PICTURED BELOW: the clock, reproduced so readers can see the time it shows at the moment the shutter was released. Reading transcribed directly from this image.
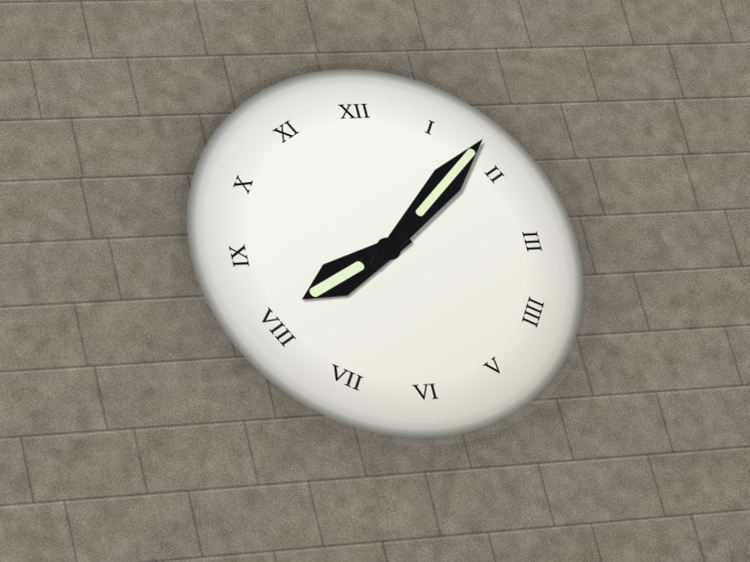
8:08
